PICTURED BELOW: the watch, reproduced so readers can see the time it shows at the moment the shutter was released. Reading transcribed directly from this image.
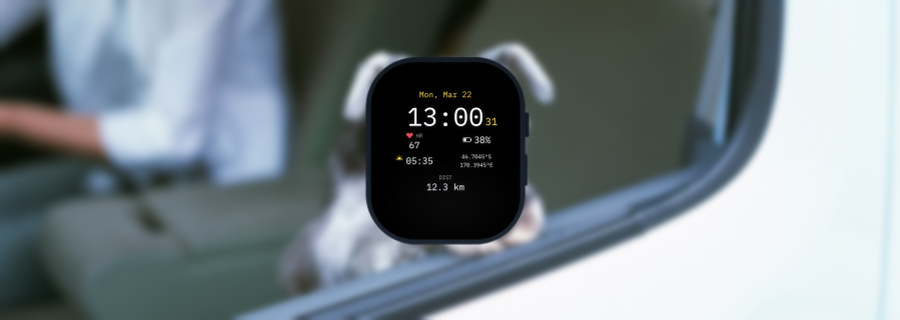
13:00:31
